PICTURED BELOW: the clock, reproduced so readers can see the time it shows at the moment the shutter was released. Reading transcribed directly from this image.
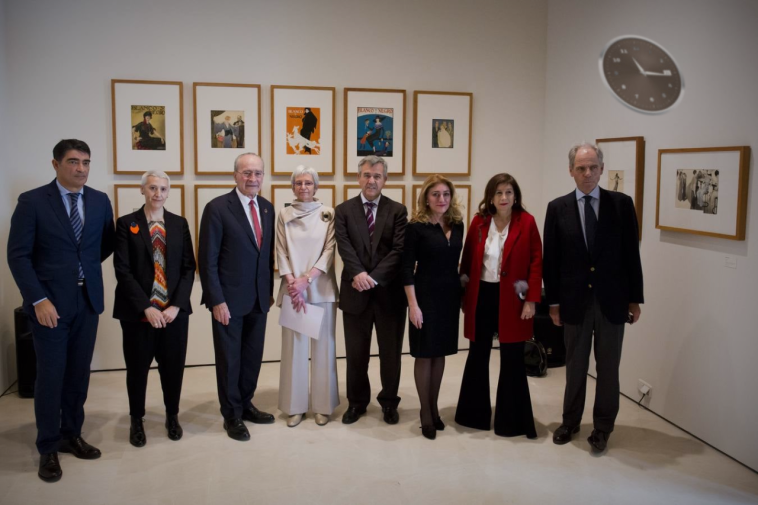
11:16
